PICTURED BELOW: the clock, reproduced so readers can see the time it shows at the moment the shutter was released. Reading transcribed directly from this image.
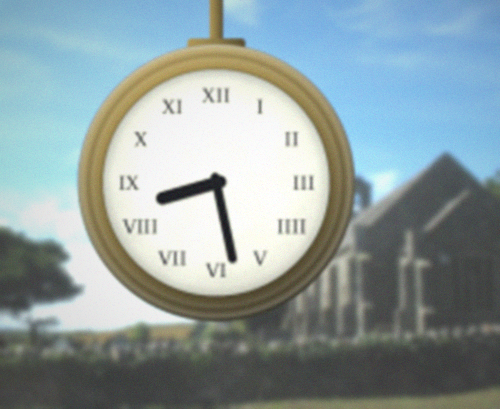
8:28
